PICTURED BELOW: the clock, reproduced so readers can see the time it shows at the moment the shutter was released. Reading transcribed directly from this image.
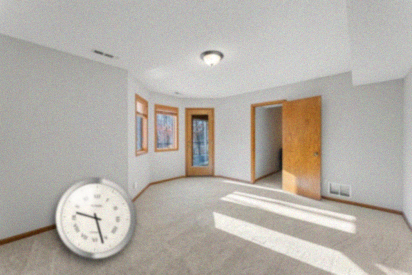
9:27
